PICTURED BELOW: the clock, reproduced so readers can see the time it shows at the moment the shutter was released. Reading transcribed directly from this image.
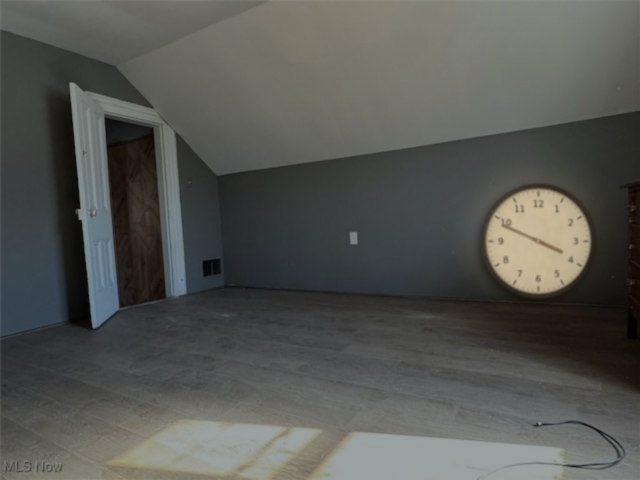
3:49
